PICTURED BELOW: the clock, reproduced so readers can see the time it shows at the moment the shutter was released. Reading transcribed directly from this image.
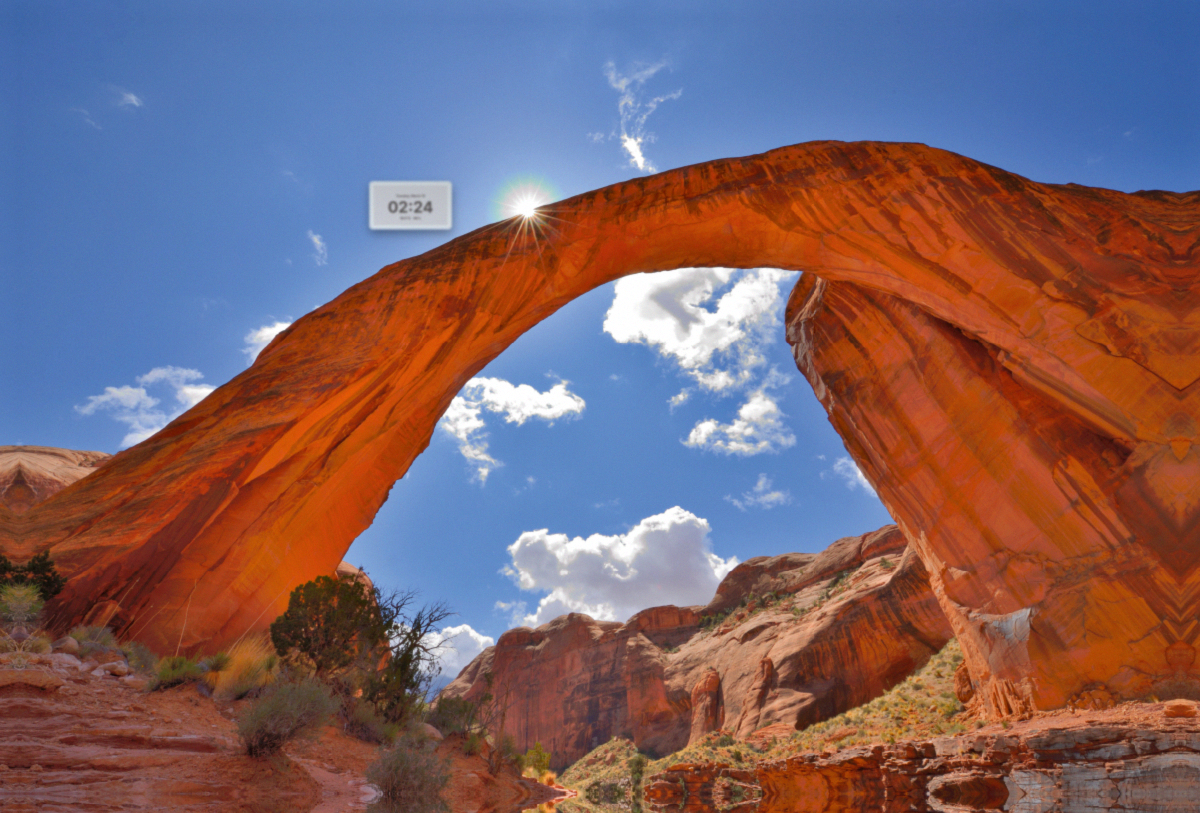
2:24
